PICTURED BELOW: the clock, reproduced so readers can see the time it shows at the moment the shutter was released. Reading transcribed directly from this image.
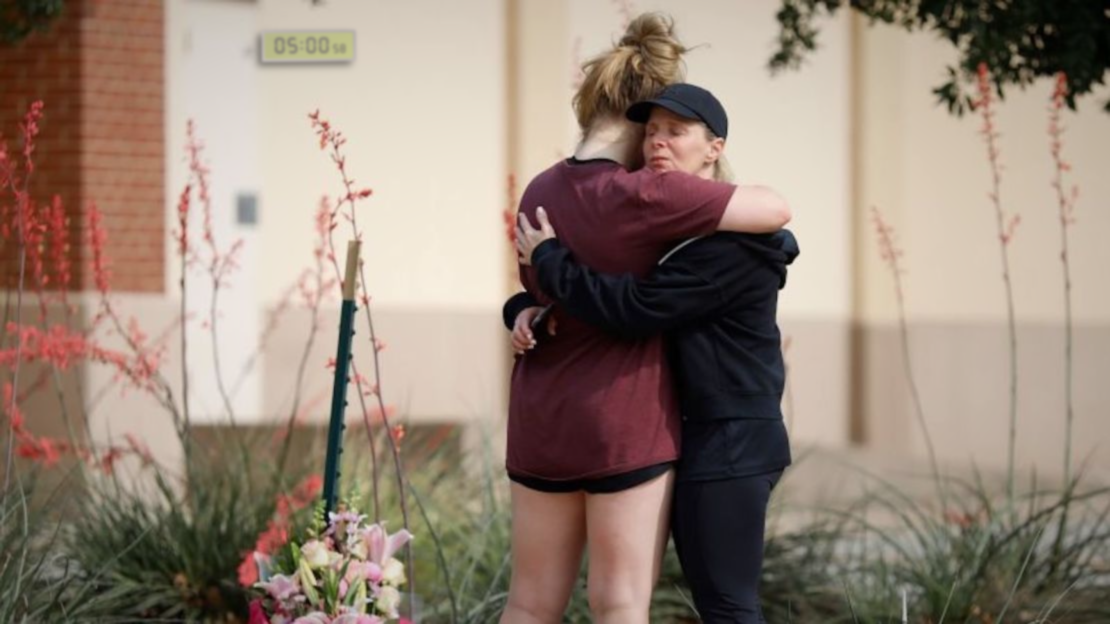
5:00
